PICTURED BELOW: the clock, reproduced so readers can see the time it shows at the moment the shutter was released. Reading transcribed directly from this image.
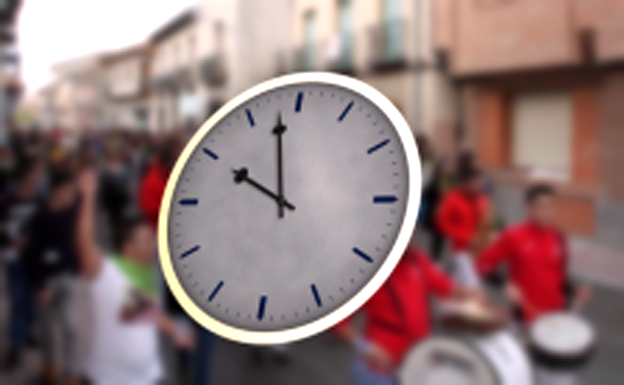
9:58
